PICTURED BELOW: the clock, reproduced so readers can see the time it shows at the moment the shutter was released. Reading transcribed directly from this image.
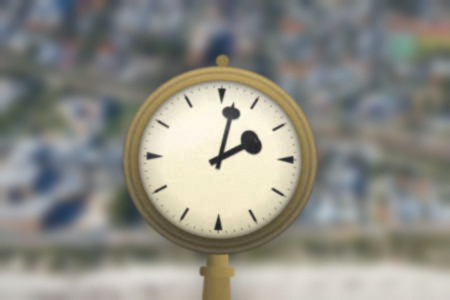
2:02
